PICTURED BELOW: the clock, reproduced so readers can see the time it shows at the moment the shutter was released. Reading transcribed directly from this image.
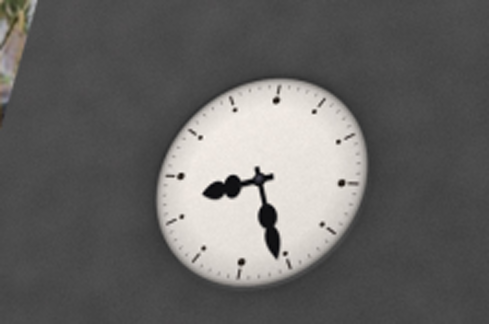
8:26
